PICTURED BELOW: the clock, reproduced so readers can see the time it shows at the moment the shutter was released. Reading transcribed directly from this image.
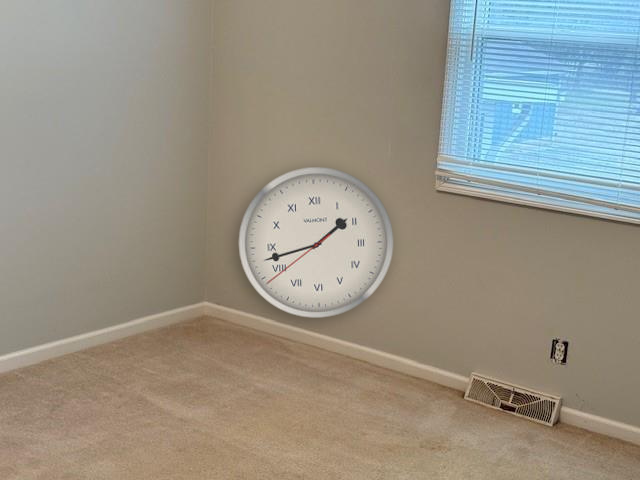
1:42:39
